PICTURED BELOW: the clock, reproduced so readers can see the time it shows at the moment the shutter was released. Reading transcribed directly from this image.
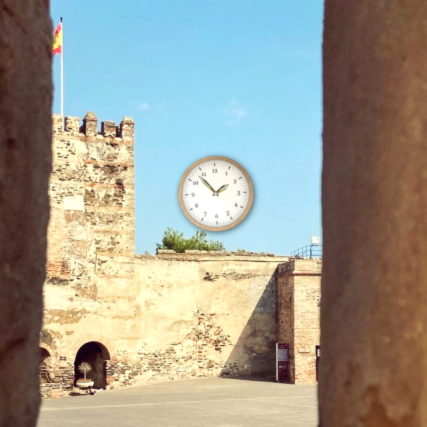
1:53
